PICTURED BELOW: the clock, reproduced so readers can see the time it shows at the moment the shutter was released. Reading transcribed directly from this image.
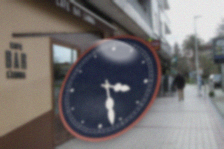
3:27
